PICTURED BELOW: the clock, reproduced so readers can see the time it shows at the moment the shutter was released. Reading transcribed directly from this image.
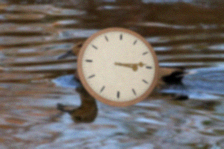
3:14
